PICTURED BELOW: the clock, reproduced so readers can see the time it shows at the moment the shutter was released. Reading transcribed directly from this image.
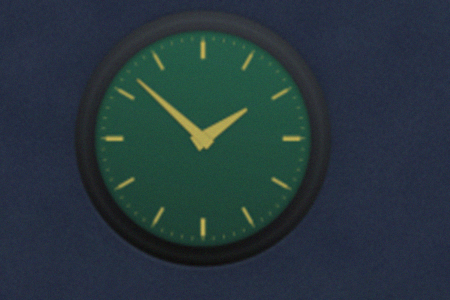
1:52
